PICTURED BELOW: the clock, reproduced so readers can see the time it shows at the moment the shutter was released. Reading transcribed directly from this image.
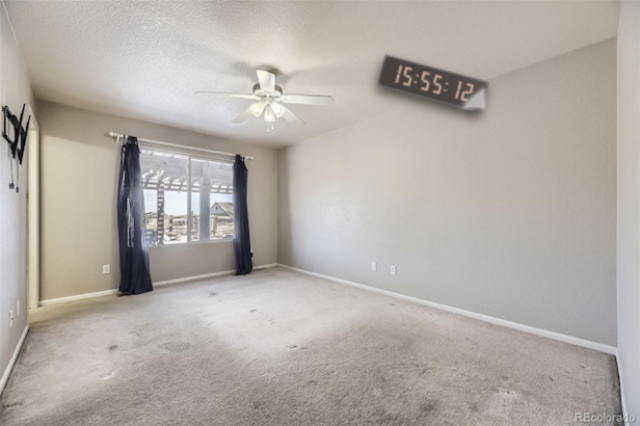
15:55:12
